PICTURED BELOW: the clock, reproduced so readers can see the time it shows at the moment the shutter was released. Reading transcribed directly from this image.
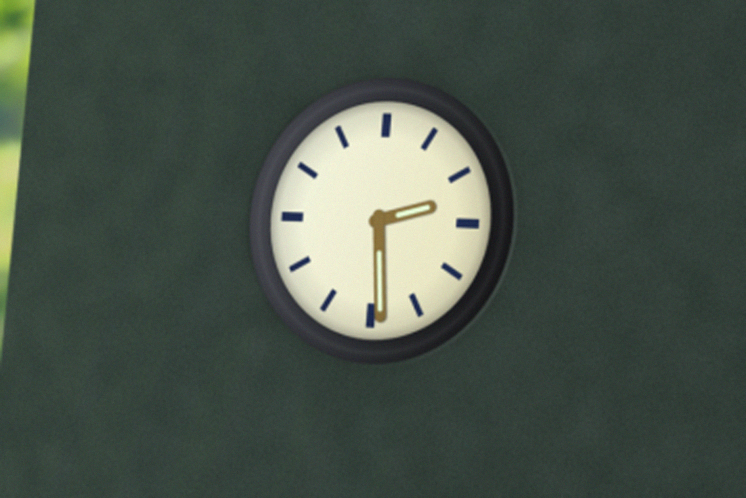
2:29
